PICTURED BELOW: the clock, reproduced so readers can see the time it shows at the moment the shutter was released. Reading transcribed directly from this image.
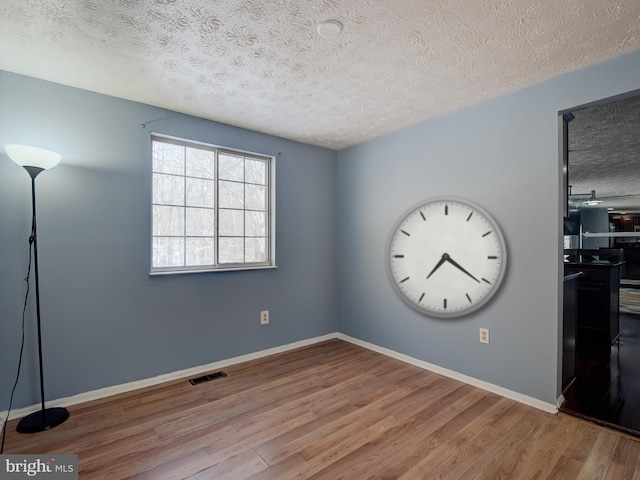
7:21
